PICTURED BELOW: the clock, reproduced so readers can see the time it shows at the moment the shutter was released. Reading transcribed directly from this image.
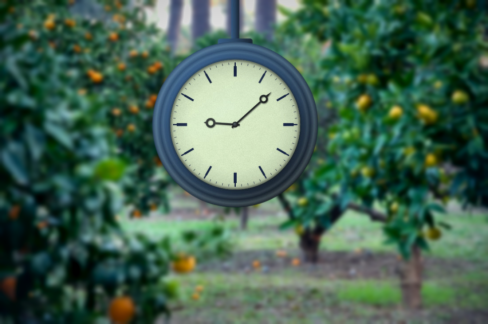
9:08
